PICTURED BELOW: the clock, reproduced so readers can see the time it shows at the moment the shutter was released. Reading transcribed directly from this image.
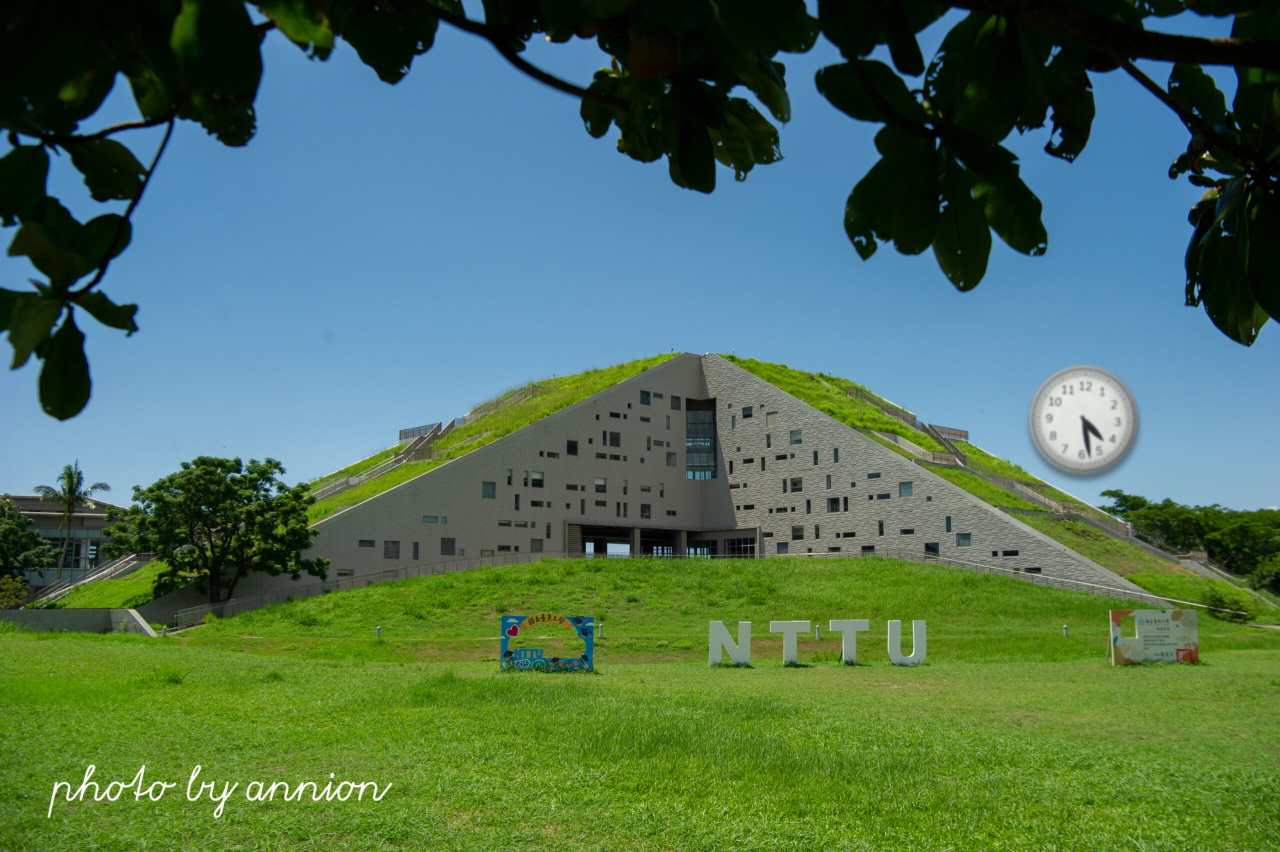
4:28
